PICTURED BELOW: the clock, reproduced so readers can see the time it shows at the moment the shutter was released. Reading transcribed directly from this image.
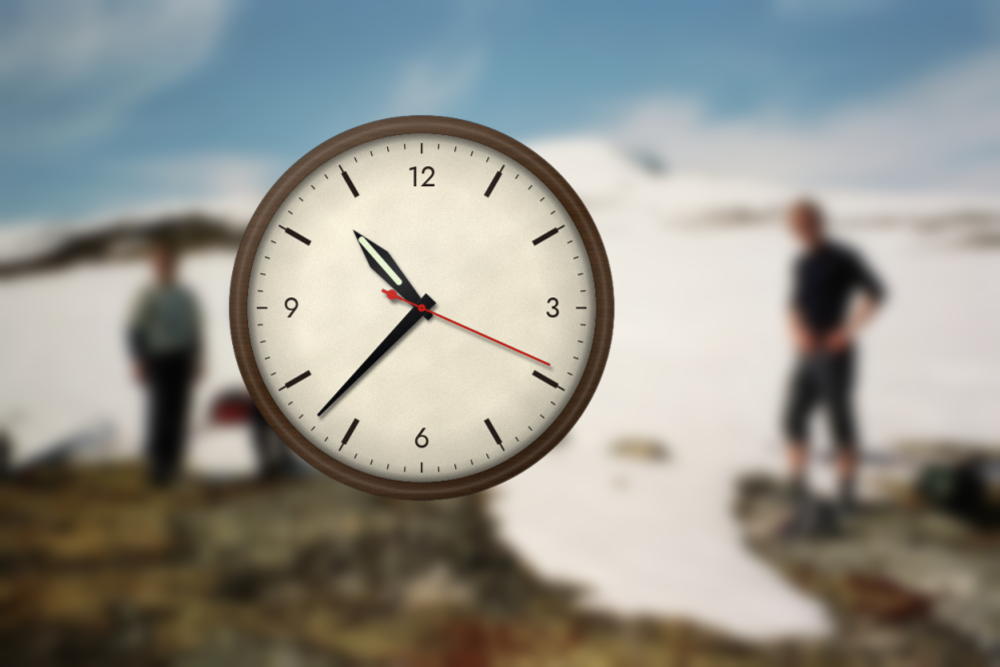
10:37:19
